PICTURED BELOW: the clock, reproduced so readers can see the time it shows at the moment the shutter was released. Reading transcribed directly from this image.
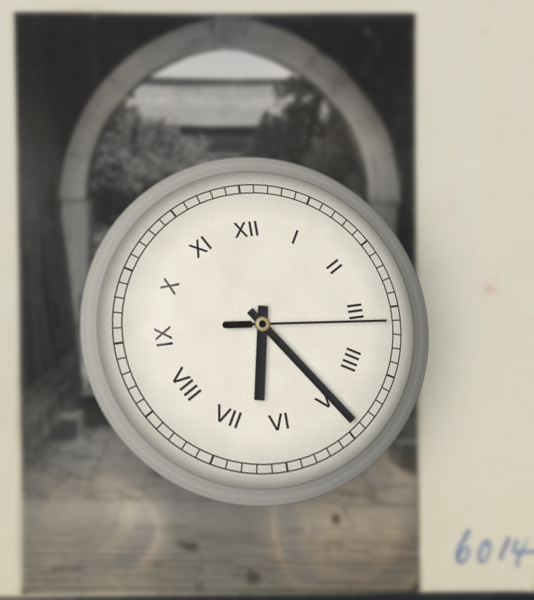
6:24:16
